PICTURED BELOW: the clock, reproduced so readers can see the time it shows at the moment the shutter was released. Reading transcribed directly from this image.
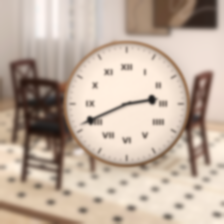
2:41
